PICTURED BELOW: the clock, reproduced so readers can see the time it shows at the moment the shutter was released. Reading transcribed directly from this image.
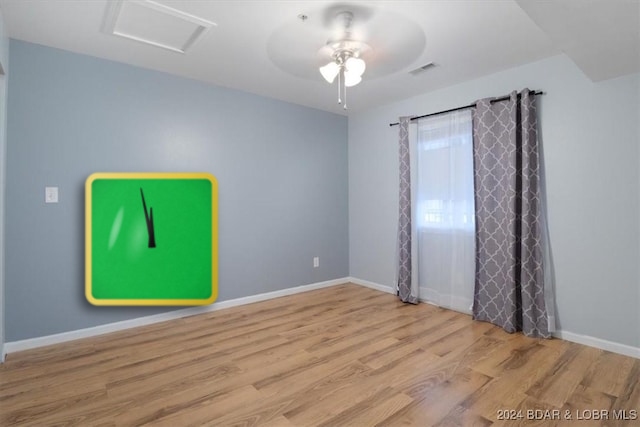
11:58
